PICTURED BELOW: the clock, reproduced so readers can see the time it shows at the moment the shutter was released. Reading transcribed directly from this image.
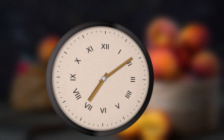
7:09
